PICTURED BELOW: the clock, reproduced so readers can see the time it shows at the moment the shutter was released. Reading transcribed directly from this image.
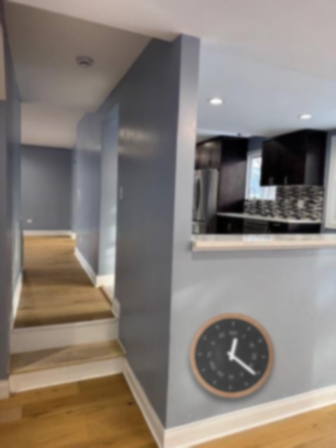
12:21
